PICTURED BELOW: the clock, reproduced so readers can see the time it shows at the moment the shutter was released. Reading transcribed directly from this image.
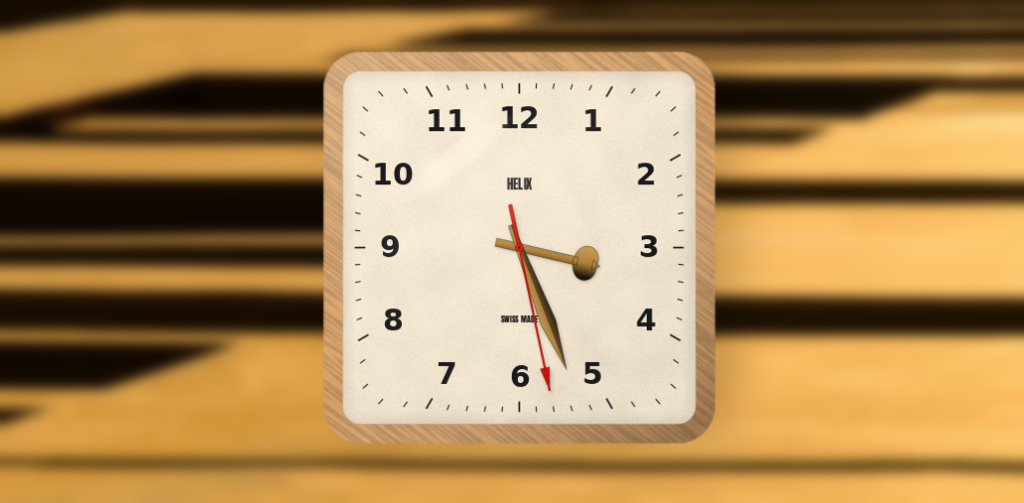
3:26:28
